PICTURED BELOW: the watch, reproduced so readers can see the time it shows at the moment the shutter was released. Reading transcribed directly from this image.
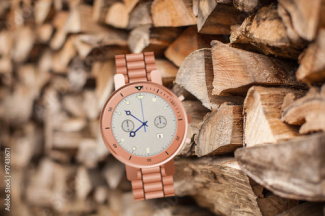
7:52
